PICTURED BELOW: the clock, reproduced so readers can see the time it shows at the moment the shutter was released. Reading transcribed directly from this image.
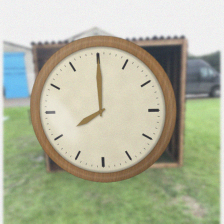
8:00
